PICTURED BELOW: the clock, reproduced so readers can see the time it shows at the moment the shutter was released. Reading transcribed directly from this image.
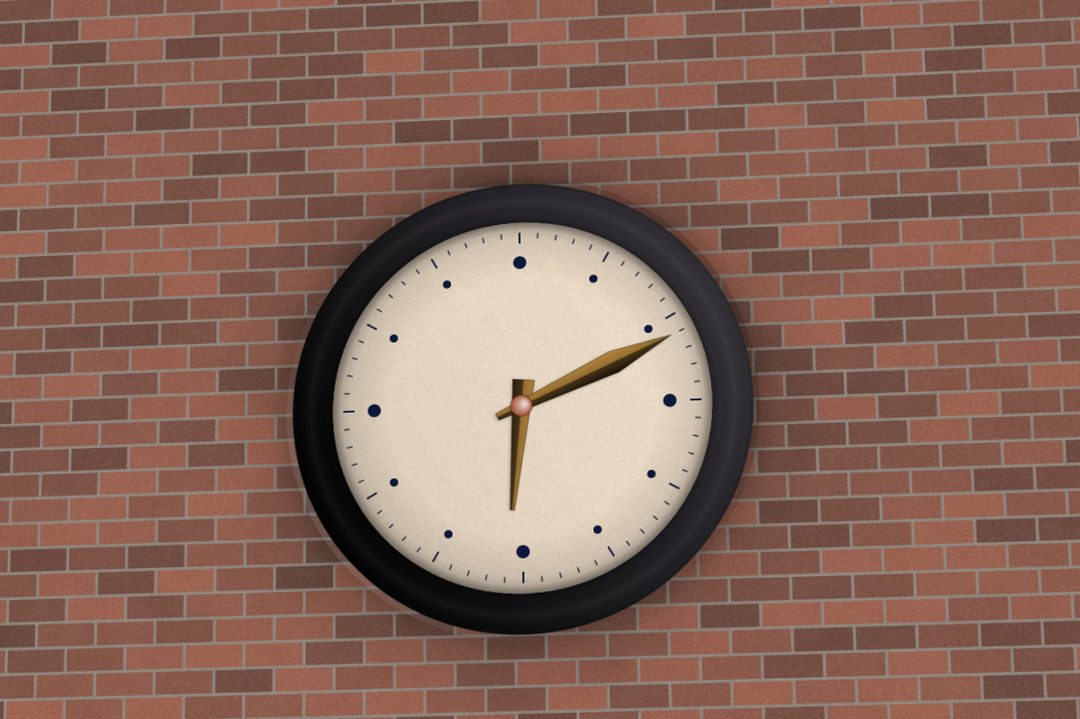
6:11
